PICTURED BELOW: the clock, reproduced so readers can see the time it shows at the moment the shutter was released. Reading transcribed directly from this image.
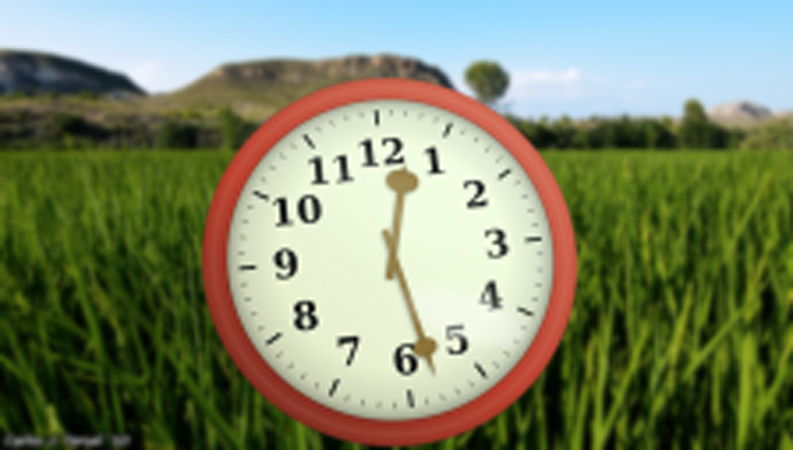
12:28
